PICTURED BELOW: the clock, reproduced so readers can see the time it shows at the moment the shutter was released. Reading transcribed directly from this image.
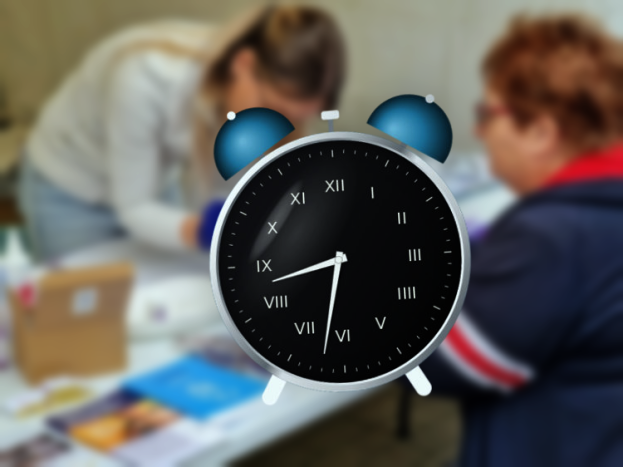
8:32
